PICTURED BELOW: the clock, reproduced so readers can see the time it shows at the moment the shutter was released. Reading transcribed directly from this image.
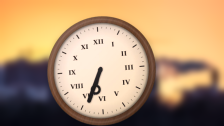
6:34
